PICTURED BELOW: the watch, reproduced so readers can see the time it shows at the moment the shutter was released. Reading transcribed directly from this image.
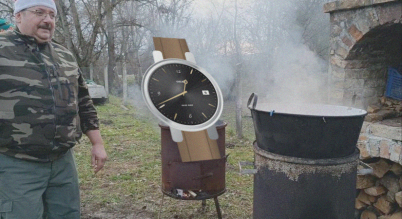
12:41
